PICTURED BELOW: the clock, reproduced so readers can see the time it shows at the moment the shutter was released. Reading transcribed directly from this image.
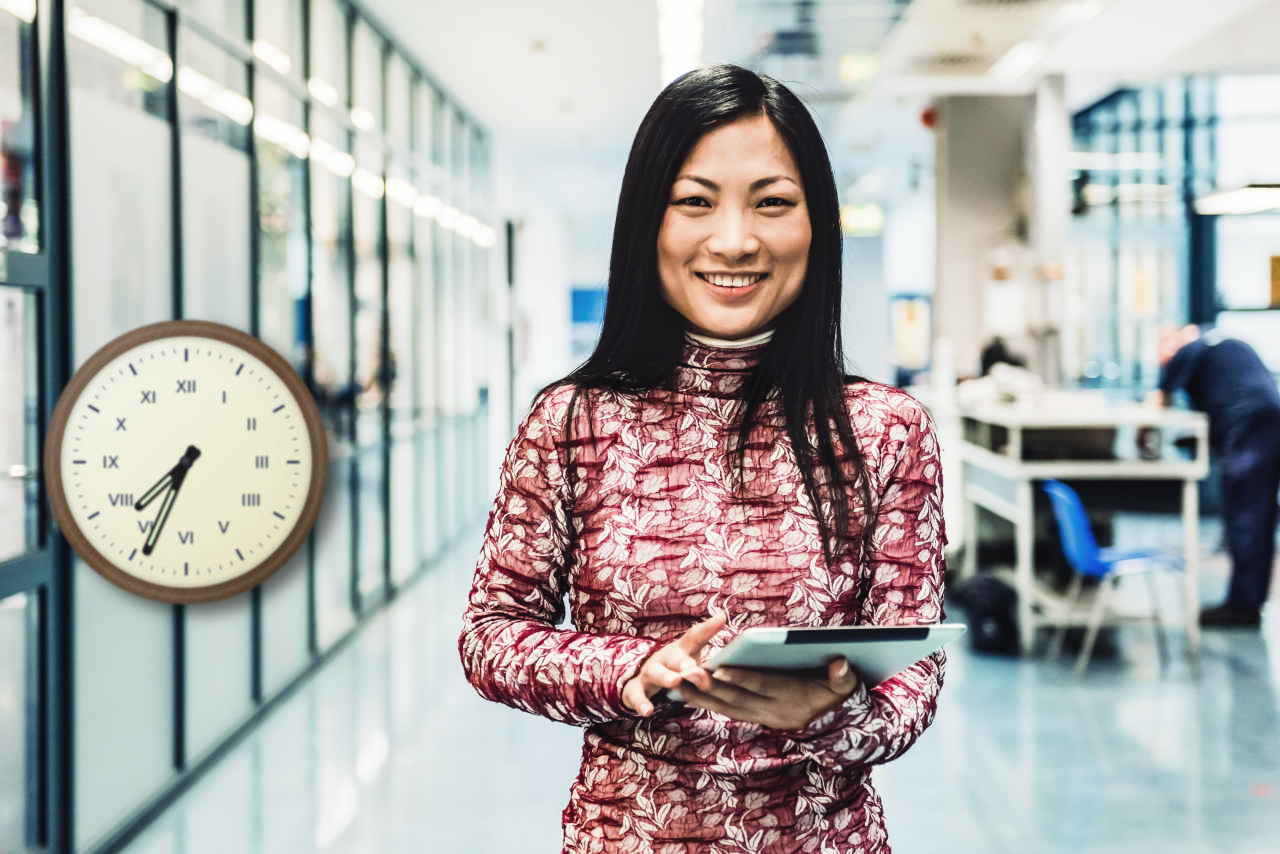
7:34
